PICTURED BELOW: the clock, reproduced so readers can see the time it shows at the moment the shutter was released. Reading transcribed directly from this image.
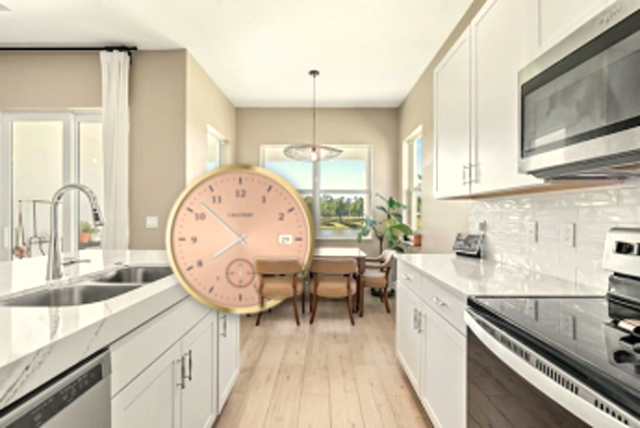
7:52
